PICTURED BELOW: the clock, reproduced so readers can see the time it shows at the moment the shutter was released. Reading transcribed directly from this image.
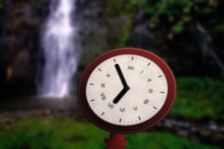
6:55
